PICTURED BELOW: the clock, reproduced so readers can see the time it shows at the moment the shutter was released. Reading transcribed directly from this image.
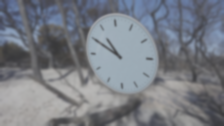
10:50
